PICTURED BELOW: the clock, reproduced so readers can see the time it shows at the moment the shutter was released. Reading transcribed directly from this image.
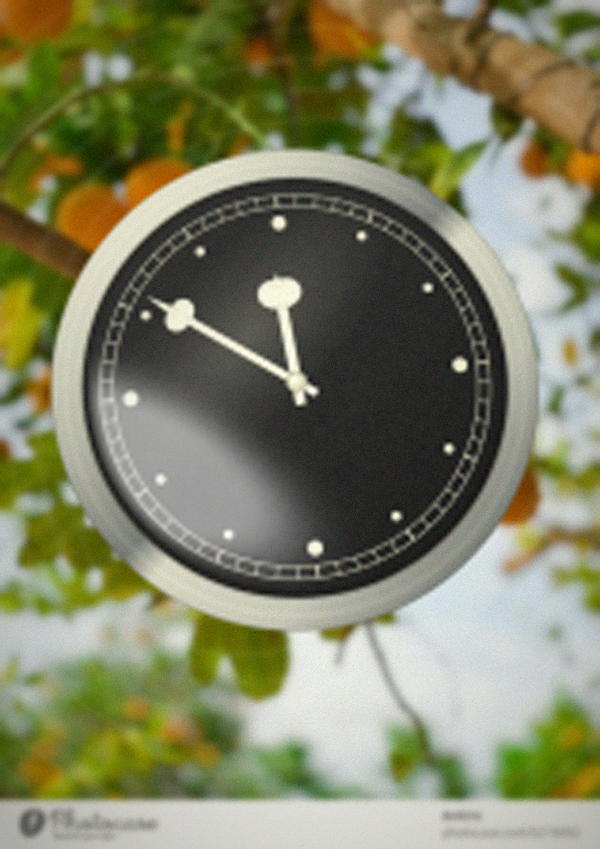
11:51
